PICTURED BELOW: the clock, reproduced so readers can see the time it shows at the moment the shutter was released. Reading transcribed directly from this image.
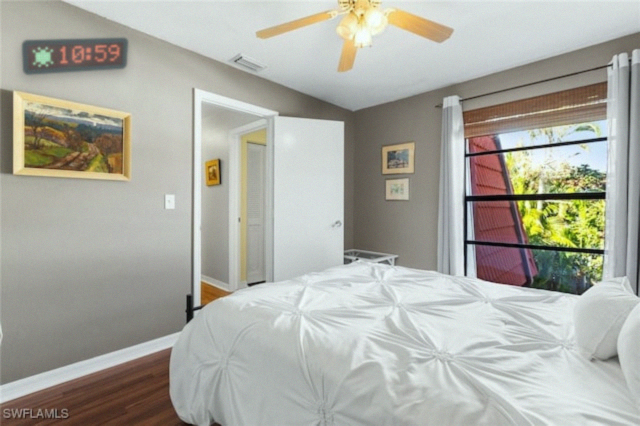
10:59
